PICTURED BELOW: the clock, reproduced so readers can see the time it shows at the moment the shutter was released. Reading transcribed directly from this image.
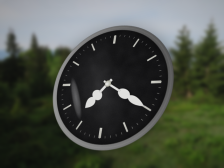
7:20
